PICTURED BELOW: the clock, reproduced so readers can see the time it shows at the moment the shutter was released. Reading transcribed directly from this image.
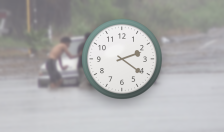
2:21
